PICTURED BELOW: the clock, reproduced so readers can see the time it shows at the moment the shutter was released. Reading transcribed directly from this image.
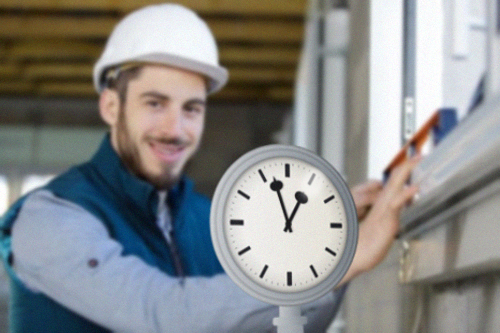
12:57
